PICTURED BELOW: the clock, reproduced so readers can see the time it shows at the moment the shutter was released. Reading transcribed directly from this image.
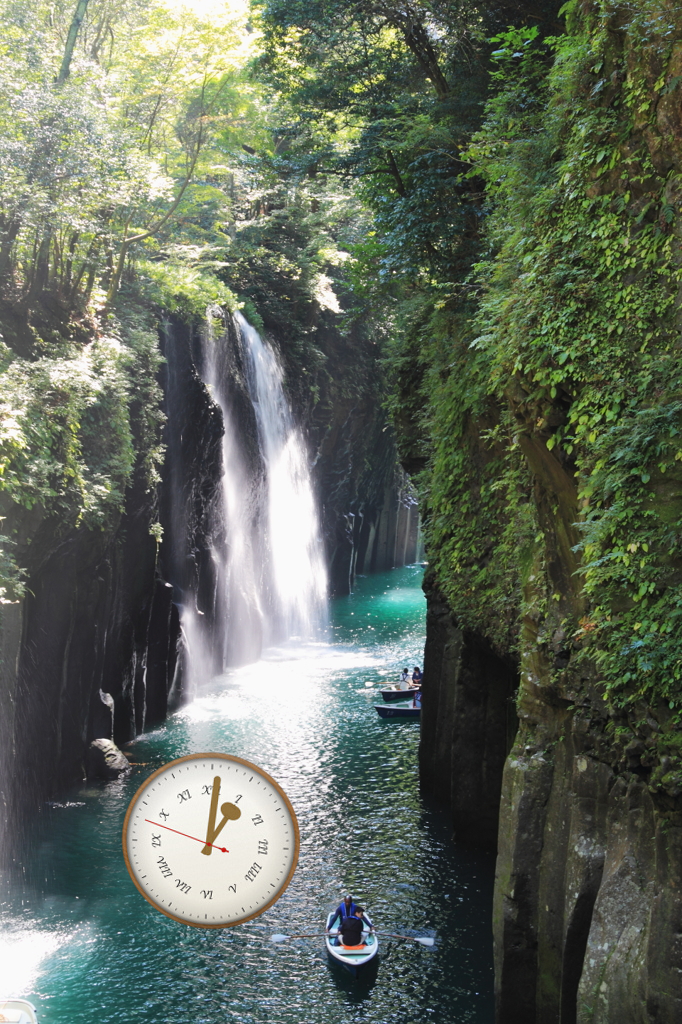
1:00:48
